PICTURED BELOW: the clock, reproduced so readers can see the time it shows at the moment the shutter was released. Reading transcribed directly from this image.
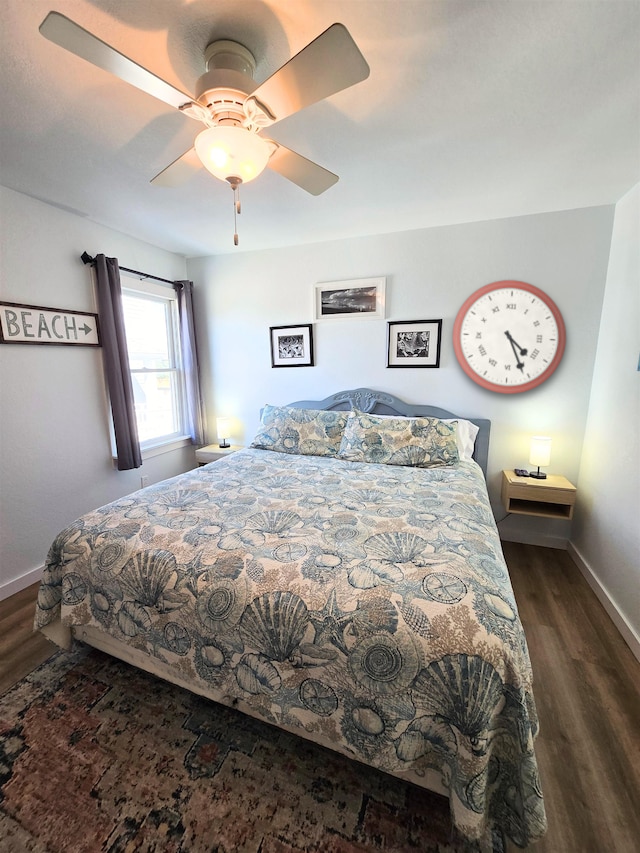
4:26
